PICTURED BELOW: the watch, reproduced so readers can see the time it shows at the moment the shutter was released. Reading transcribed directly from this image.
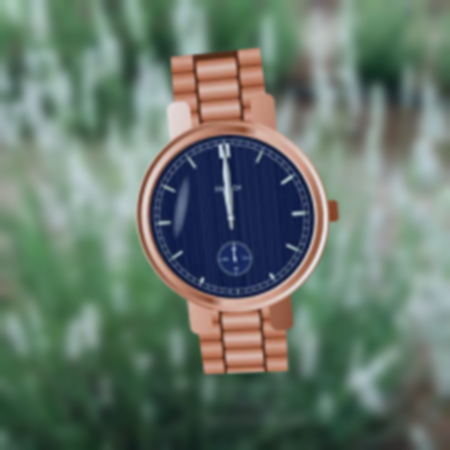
12:00
